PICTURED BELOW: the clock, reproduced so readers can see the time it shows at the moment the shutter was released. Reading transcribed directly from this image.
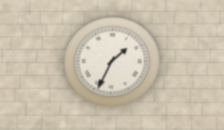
1:34
